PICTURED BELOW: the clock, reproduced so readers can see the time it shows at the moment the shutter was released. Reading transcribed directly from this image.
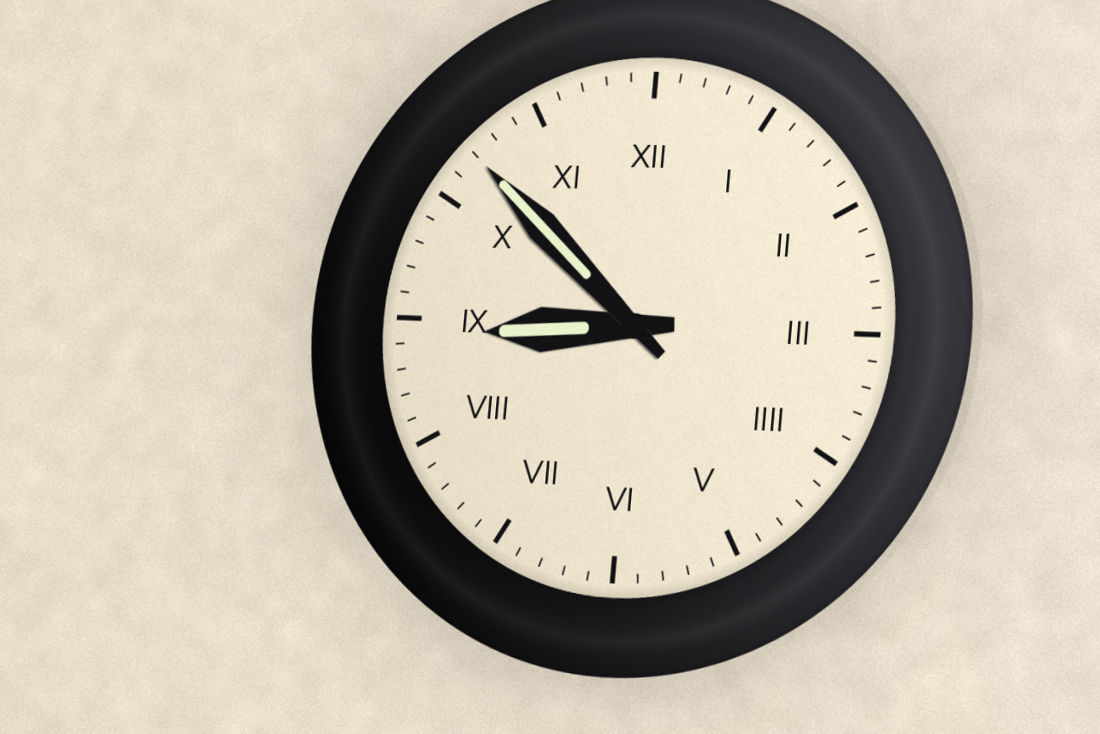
8:52
